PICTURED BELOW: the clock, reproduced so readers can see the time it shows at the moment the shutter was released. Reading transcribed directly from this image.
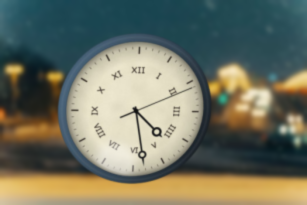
4:28:11
